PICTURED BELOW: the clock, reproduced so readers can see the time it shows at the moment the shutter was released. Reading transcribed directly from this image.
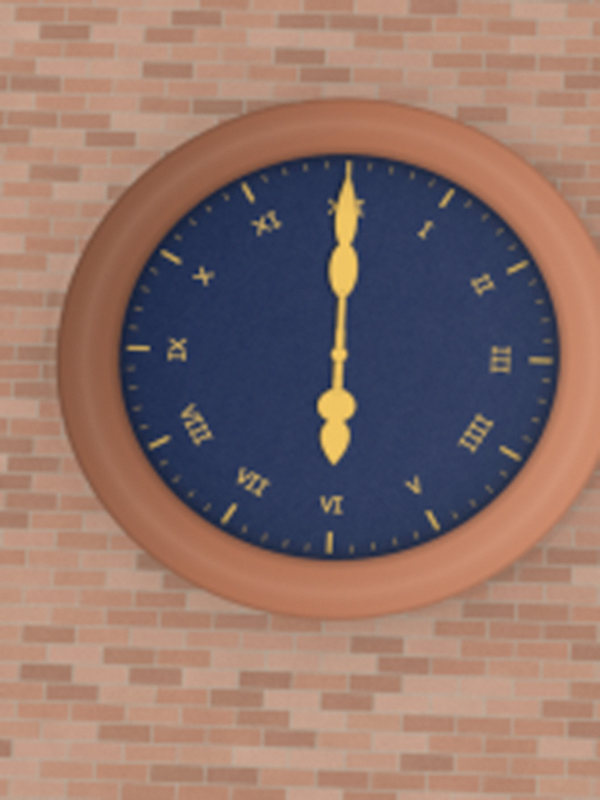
6:00
